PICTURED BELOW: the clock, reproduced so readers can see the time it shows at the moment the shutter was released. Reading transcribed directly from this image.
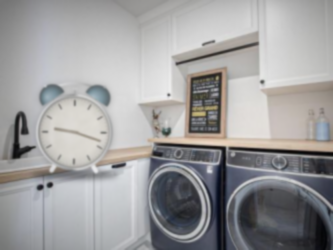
9:18
